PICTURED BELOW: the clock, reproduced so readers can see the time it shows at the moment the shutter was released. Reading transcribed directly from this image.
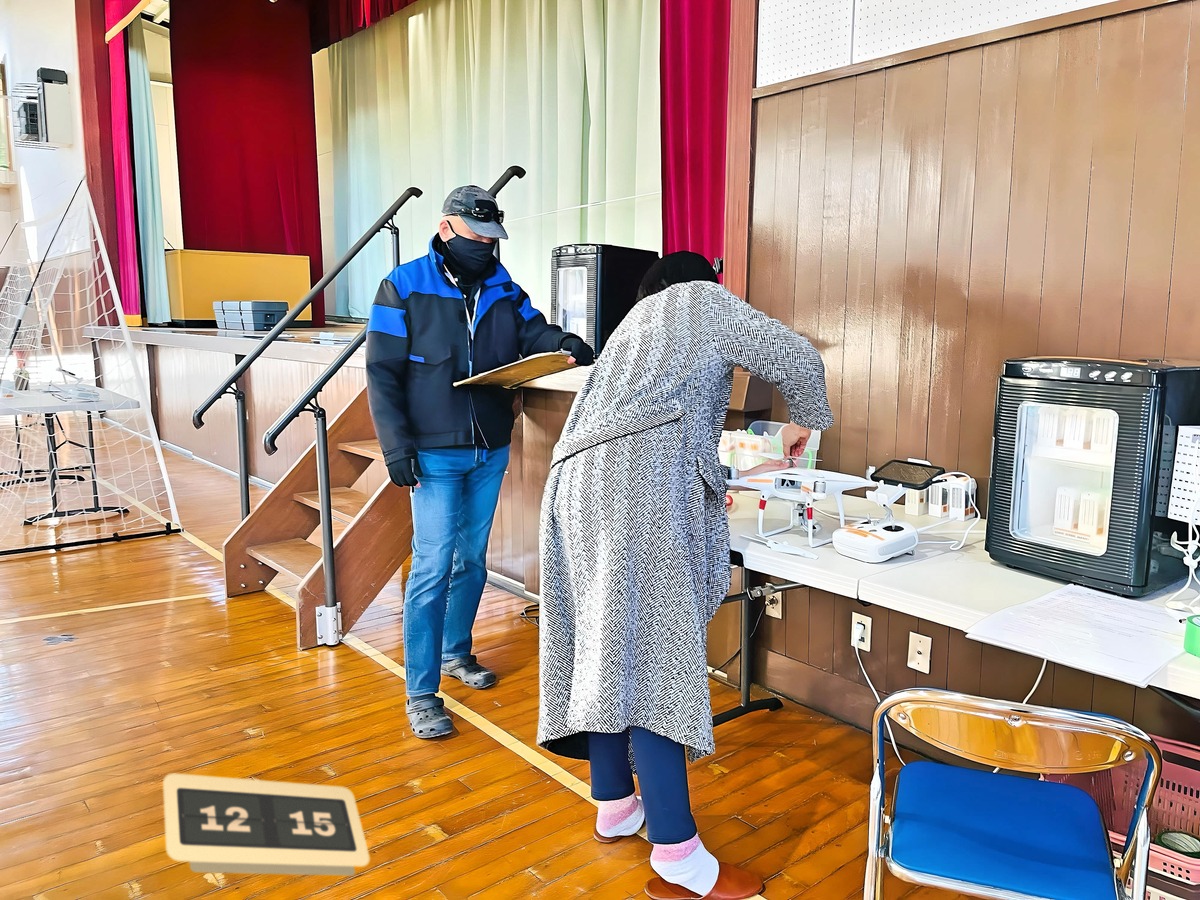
12:15
